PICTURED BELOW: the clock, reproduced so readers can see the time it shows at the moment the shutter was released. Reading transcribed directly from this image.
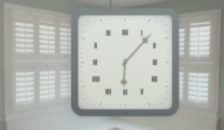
6:07
